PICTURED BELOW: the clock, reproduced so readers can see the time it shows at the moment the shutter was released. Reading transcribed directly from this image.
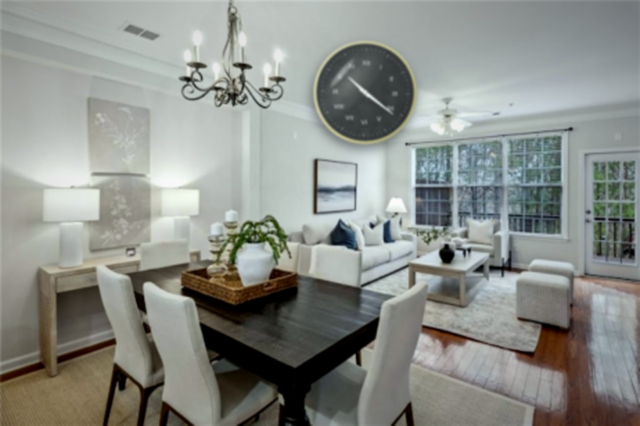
10:21
